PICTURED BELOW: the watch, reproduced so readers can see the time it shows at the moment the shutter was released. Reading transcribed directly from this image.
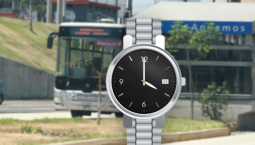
4:00
